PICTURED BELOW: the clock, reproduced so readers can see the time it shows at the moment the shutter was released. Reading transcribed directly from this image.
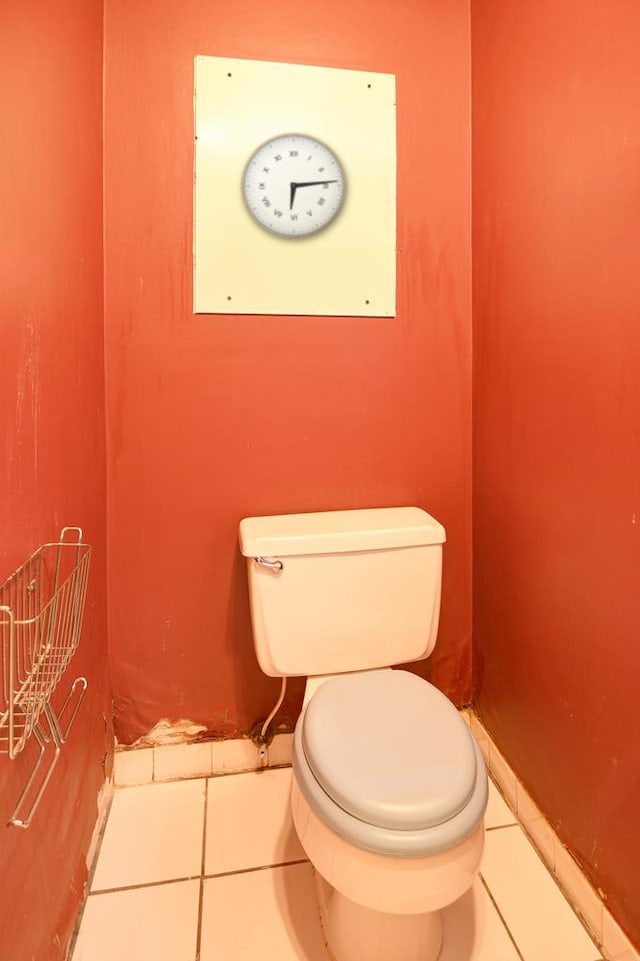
6:14
